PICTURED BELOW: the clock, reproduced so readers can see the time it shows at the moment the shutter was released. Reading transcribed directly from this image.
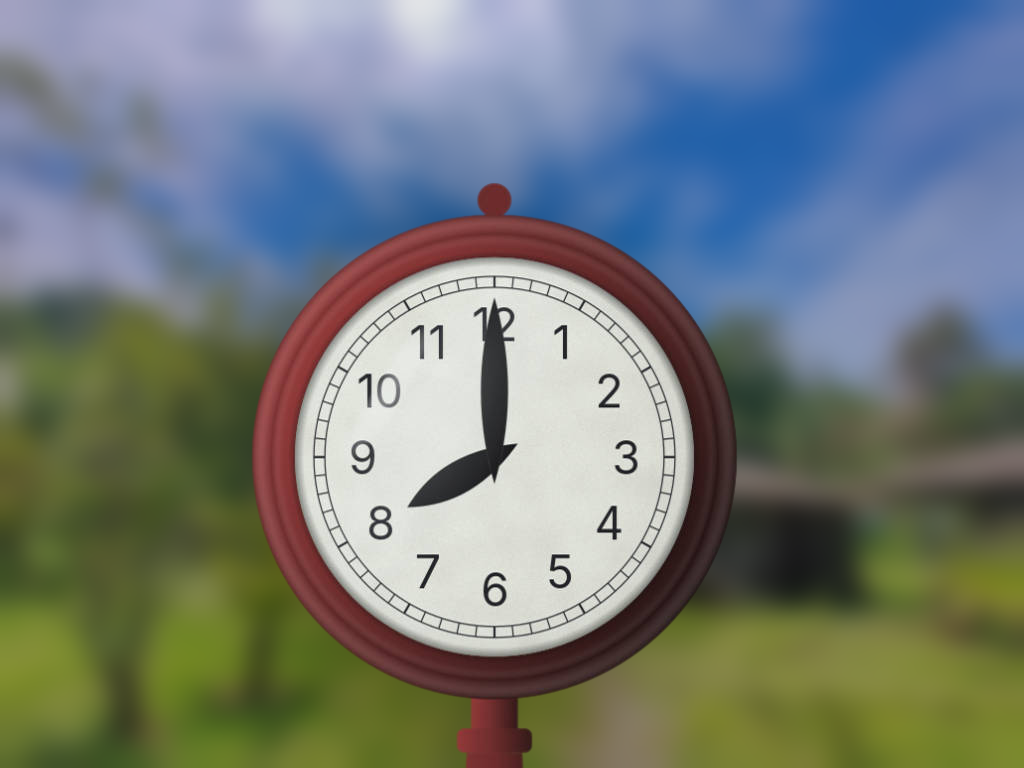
8:00
